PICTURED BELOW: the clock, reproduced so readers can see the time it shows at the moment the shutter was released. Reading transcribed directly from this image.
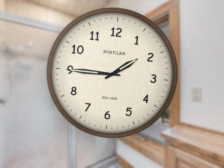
1:45
